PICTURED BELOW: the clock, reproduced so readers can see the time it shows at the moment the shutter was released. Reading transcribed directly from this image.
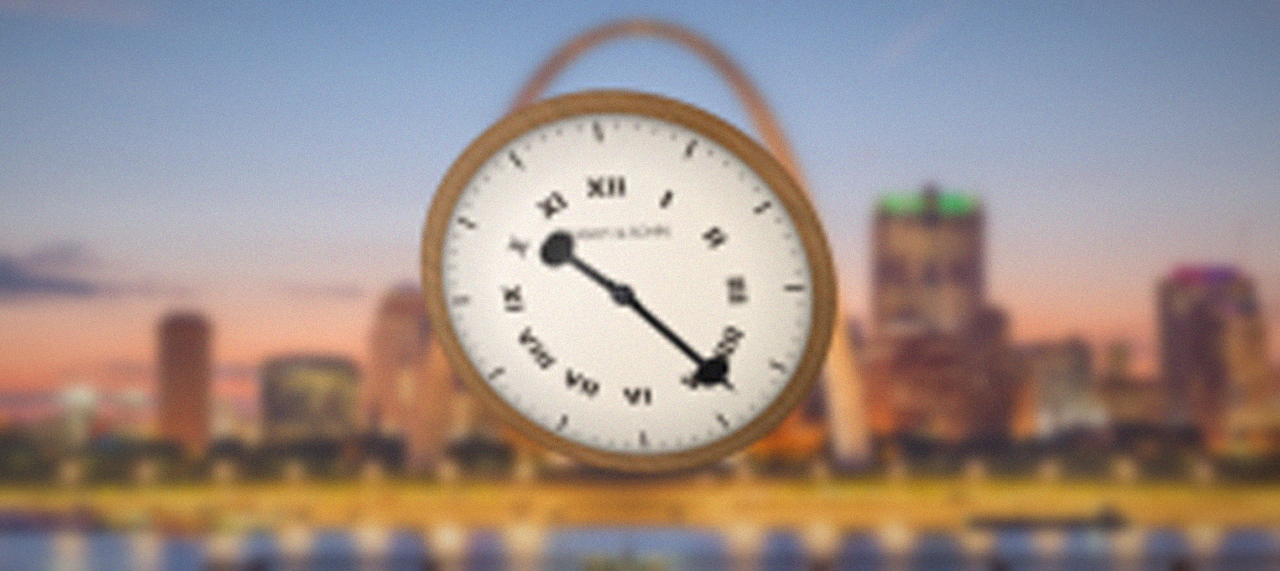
10:23
